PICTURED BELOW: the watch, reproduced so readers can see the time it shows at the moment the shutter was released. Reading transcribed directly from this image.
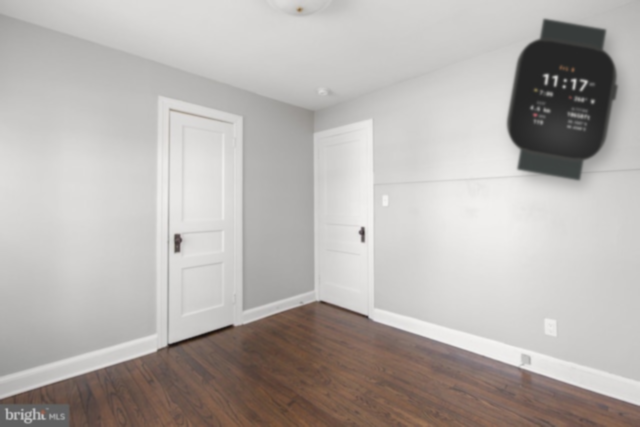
11:17
